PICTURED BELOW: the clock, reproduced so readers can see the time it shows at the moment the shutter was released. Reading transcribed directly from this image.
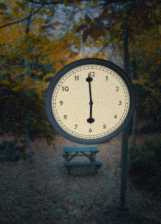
5:59
